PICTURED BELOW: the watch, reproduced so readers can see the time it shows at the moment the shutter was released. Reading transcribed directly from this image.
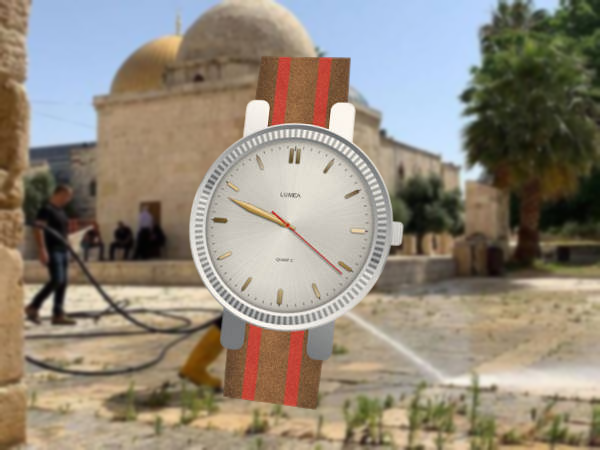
9:48:21
